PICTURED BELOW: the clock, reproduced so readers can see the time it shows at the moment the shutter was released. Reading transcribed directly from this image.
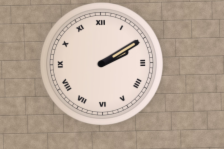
2:10
